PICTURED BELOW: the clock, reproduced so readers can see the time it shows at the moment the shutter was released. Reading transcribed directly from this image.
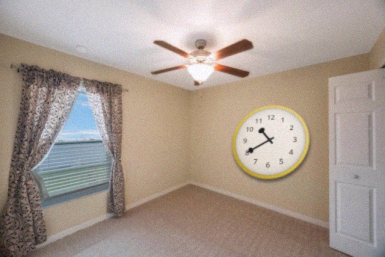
10:40
